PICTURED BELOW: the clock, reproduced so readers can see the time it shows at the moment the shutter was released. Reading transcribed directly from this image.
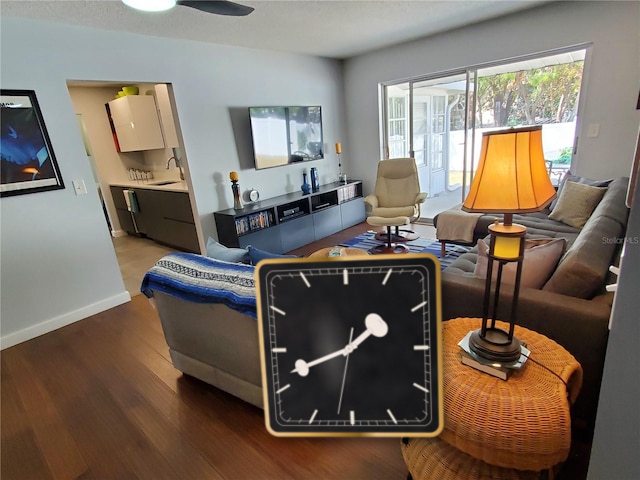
1:41:32
